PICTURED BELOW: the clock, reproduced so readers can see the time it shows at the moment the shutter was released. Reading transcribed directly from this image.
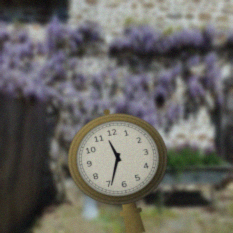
11:34
